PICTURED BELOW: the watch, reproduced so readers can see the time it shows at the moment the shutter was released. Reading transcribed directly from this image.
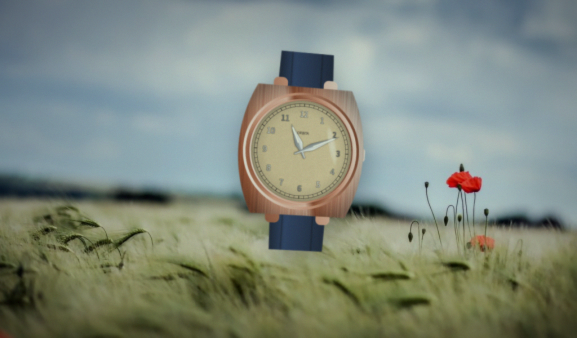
11:11
